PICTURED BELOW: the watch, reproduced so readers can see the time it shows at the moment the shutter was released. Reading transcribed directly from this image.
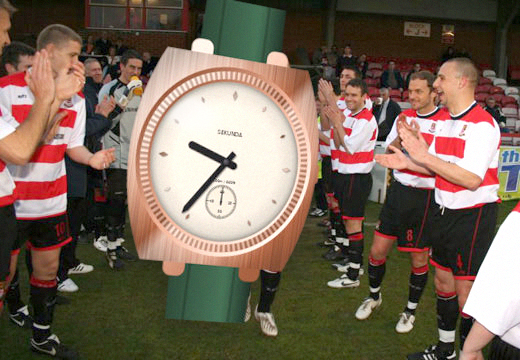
9:36
